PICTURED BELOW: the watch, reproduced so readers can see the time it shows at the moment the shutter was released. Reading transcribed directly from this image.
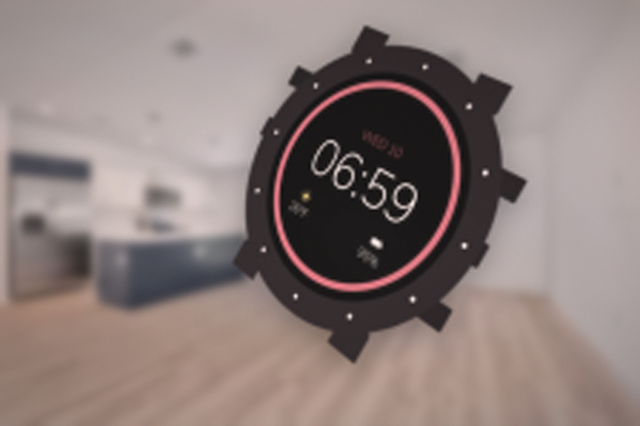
6:59
